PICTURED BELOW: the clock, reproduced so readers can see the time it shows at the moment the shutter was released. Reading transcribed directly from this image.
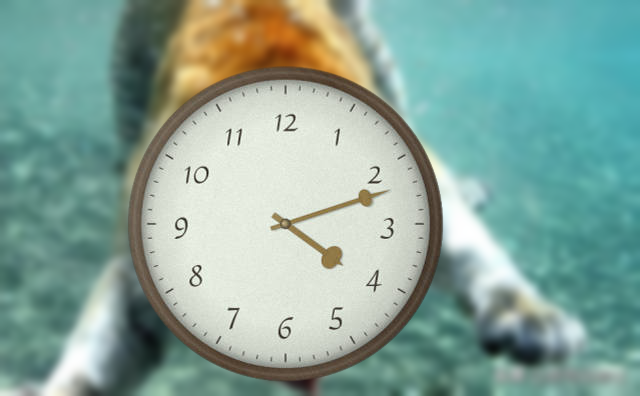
4:12
